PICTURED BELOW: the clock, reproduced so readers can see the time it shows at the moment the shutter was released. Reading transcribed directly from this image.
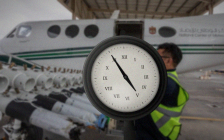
4:55
